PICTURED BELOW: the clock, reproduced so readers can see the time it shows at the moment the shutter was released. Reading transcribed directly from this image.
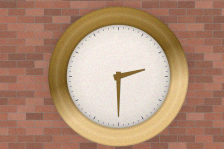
2:30
